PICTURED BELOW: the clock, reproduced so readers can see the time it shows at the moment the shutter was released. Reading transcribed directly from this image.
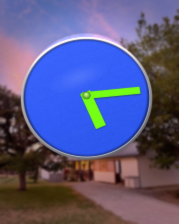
5:14
